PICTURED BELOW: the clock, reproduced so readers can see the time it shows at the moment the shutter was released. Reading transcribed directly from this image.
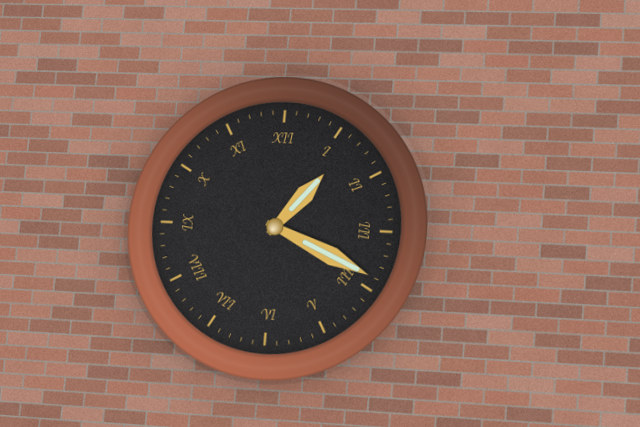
1:19
